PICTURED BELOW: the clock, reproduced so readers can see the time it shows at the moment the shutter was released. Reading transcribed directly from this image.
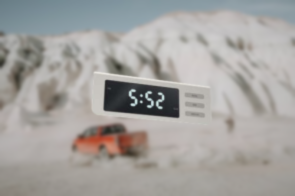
5:52
